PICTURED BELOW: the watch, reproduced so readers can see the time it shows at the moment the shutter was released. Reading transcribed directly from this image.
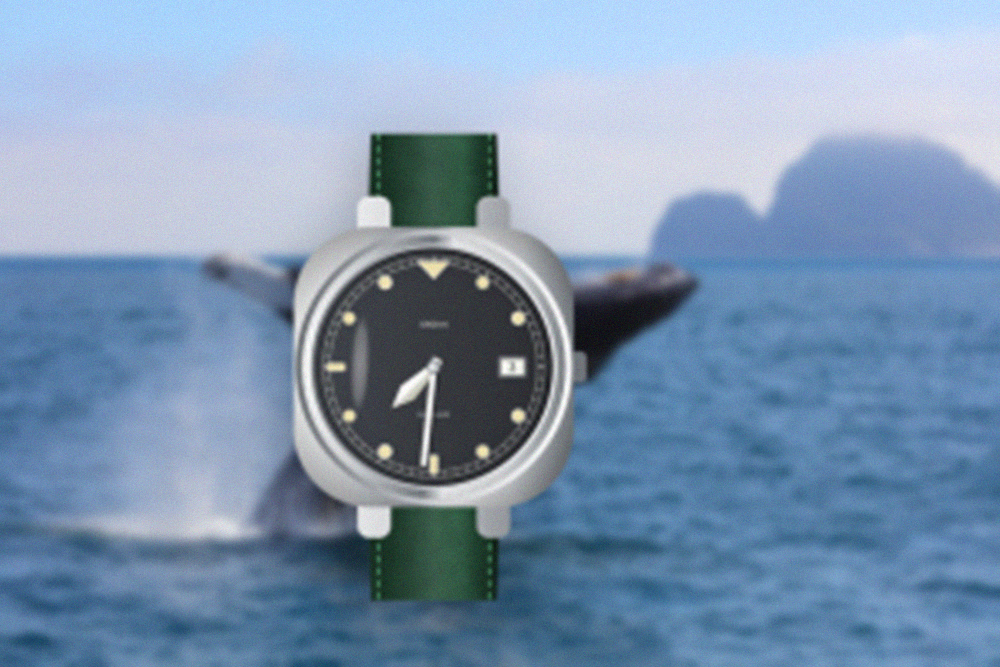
7:31
